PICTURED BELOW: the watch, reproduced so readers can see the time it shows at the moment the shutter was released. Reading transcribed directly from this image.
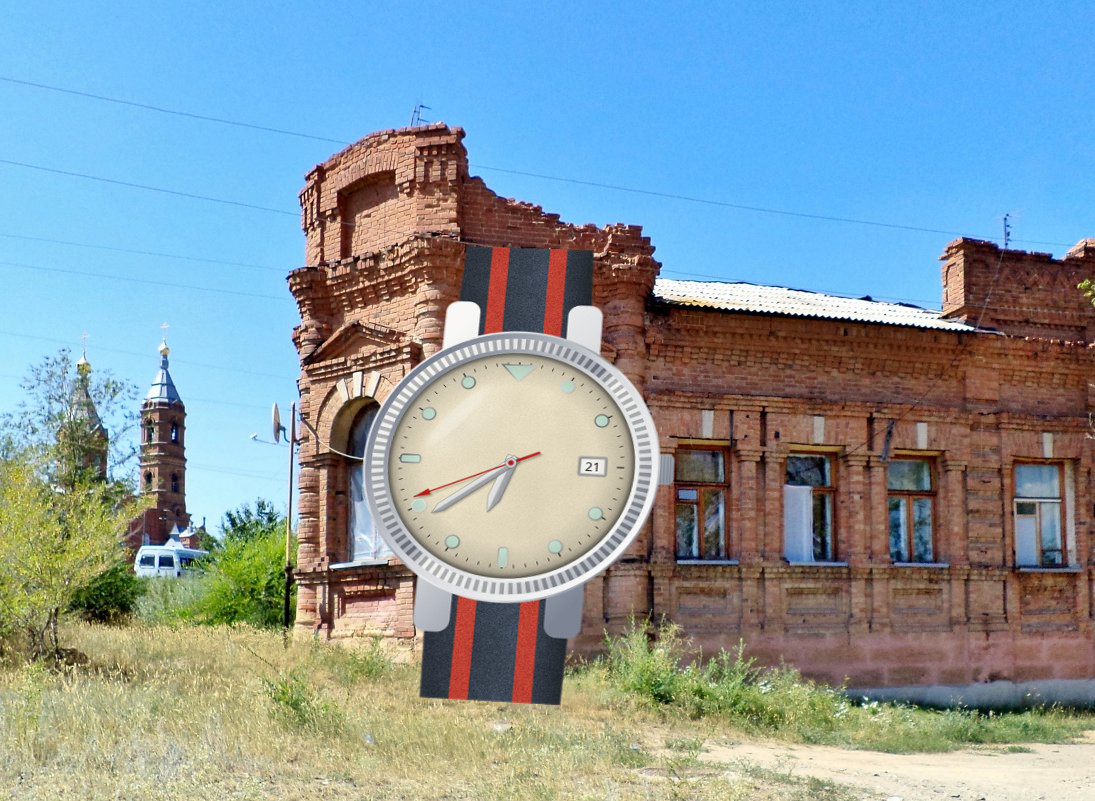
6:38:41
